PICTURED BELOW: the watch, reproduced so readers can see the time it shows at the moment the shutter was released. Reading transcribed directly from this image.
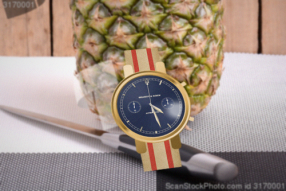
4:28
